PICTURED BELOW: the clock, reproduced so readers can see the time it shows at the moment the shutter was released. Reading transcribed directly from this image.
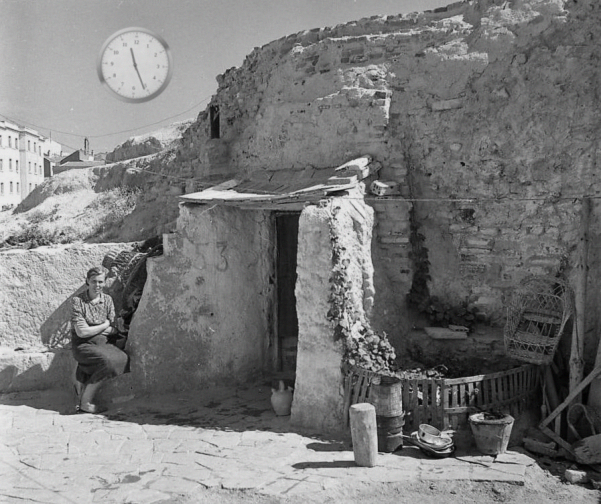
11:26
